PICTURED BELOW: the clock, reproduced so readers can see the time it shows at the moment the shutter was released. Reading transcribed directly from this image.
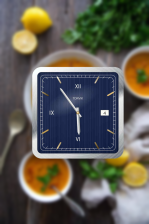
5:54
